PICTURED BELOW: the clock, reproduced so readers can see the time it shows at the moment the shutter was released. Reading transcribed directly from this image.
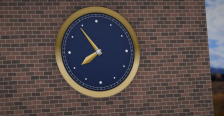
7:54
